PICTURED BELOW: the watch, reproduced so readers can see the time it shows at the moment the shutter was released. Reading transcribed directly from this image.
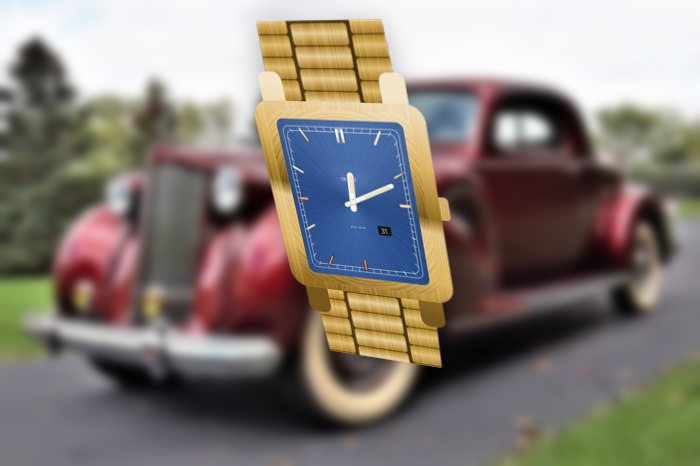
12:11
